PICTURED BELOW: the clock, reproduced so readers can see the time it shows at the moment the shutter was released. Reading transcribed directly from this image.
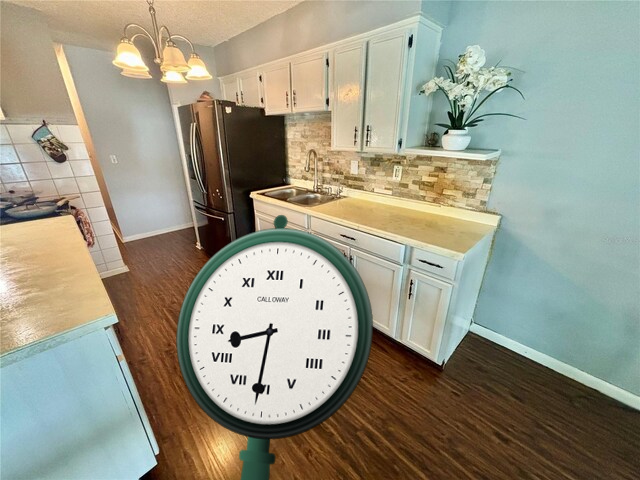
8:31
